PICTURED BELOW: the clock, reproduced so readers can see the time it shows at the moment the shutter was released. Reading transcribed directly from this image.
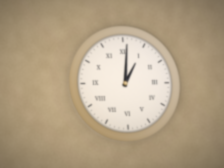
1:01
